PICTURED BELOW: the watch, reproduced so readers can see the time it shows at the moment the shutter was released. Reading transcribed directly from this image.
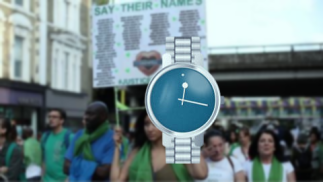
12:17
